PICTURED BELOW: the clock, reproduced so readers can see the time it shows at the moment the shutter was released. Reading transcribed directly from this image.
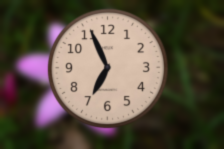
6:56
